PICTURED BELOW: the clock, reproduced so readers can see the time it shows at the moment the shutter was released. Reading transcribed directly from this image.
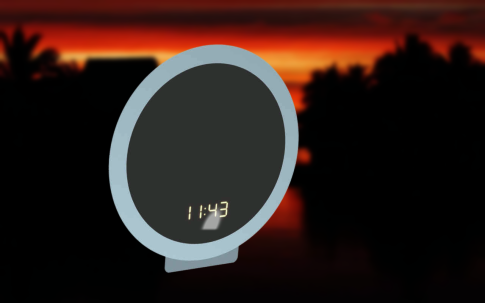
11:43
